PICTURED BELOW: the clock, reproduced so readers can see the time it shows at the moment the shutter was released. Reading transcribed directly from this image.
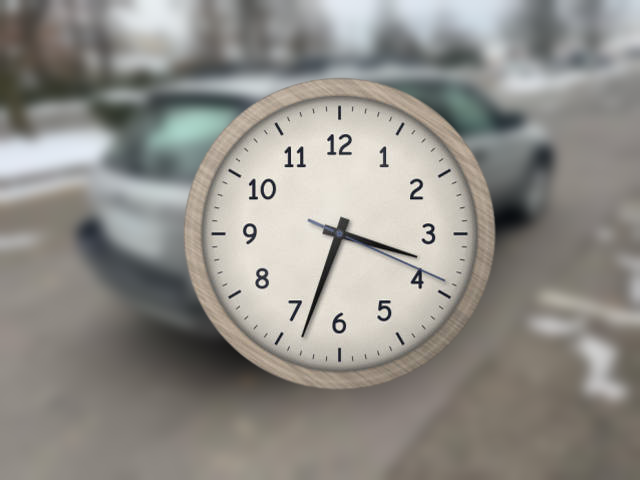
3:33:19
